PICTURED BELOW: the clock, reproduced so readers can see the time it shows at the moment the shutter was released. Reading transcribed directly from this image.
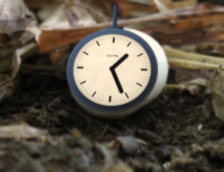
1:26
